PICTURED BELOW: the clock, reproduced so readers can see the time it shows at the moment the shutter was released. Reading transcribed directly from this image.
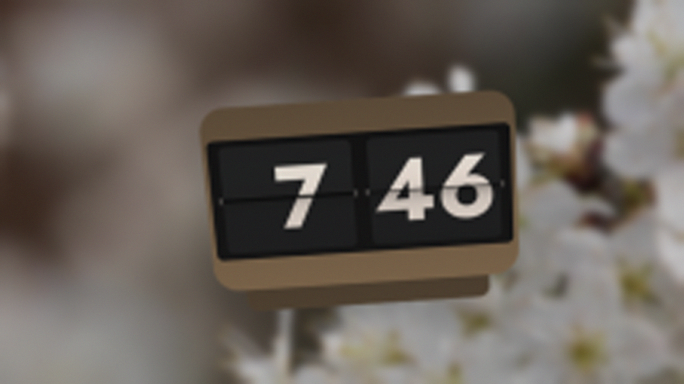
7:46
